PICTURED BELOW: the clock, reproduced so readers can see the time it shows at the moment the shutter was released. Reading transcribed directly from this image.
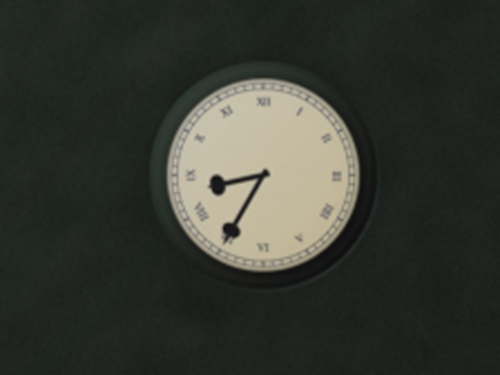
8:35
